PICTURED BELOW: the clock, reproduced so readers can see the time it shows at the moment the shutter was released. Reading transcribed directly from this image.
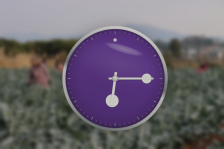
6:15
